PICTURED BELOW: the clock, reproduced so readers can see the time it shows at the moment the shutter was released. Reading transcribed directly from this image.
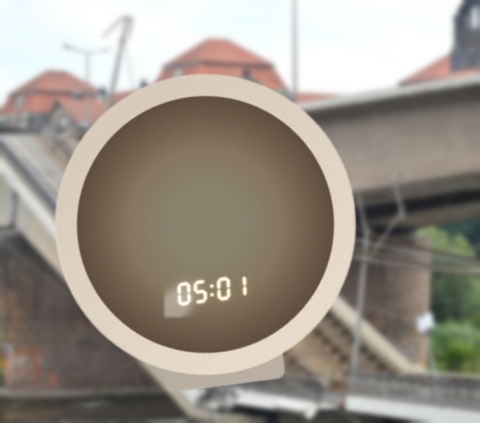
5:01
